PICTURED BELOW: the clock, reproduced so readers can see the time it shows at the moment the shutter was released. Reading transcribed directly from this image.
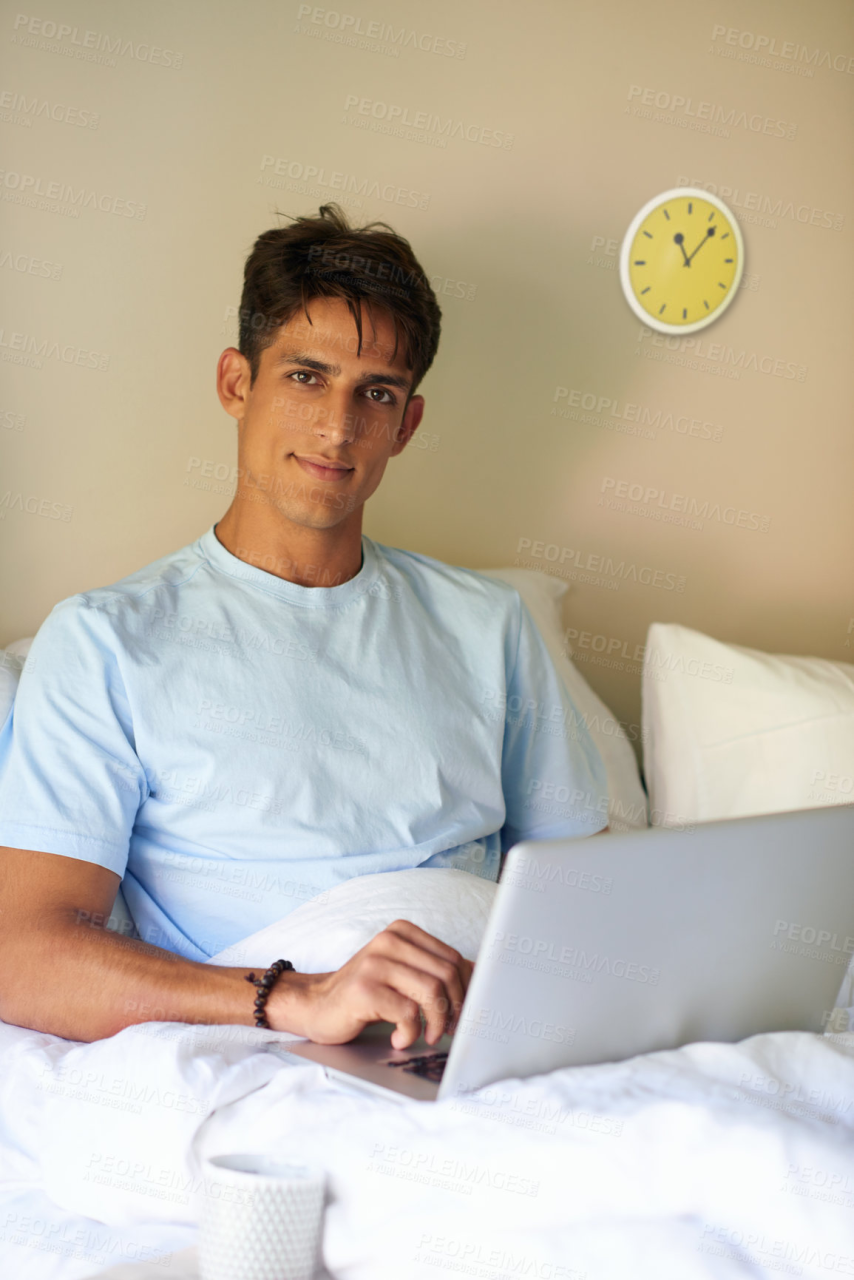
11:07
